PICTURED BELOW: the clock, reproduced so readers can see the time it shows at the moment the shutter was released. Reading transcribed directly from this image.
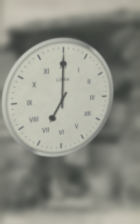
7:00
